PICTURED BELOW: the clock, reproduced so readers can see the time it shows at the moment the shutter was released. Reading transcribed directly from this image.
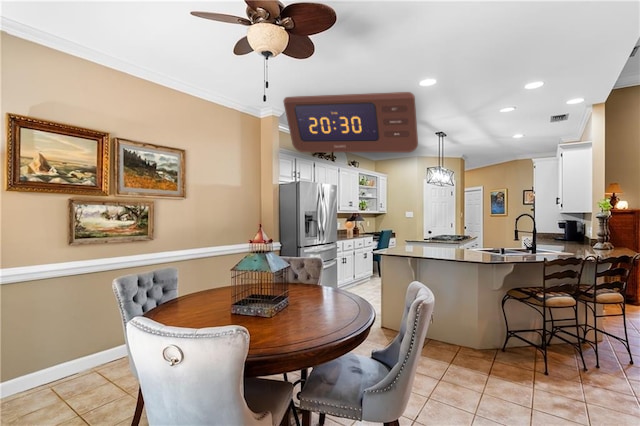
20:30
